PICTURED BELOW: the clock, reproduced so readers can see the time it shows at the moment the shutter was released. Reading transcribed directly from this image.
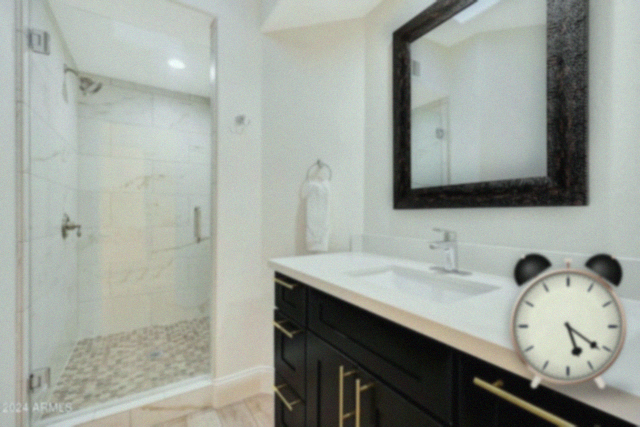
5:21
